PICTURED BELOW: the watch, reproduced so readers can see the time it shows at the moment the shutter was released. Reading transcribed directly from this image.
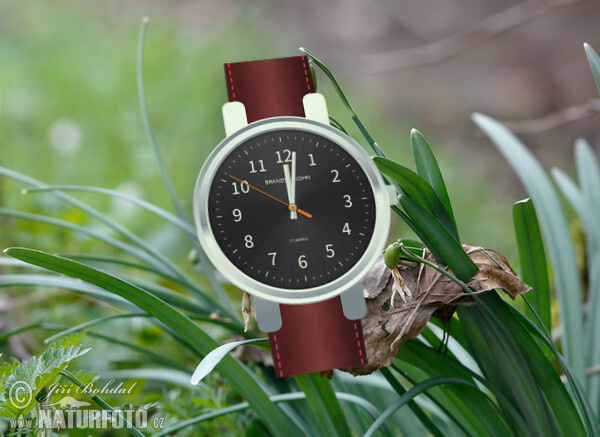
12:01:51
